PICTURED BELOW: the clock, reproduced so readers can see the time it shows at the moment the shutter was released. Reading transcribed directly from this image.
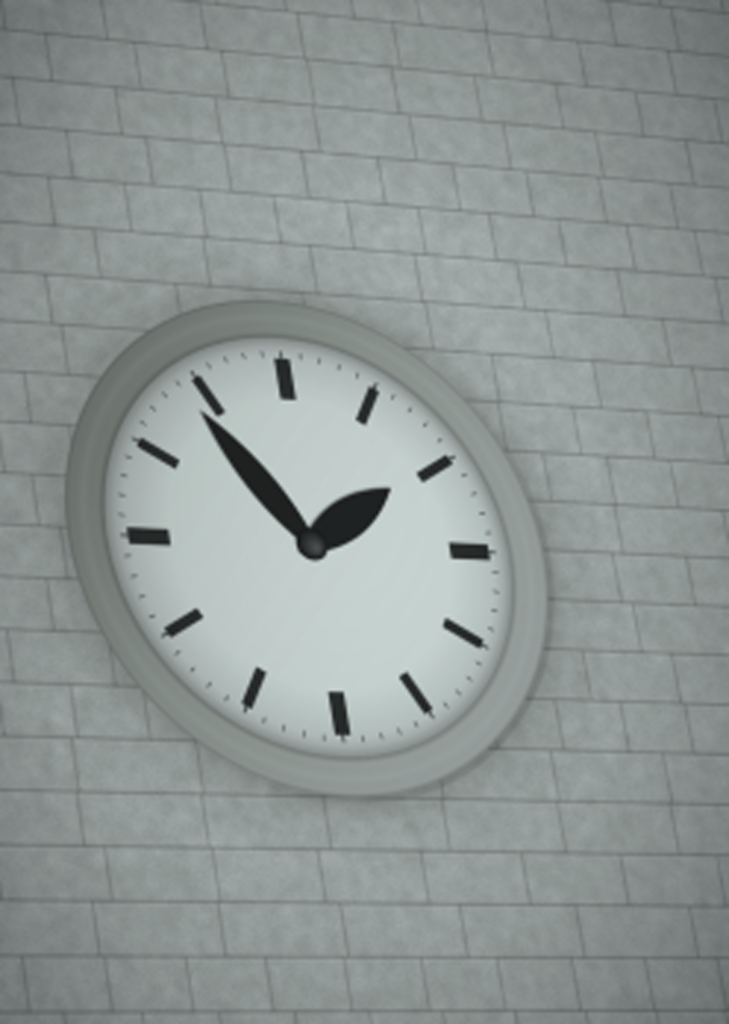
1:54
